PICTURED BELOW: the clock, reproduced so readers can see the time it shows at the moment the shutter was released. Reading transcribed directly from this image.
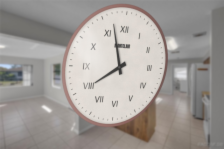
7:57
